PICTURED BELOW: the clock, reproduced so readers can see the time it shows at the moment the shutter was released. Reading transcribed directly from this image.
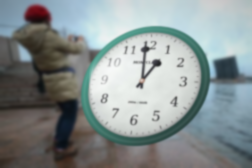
12:59
